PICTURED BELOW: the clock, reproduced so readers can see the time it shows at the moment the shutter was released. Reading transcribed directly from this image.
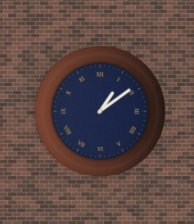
1:09
